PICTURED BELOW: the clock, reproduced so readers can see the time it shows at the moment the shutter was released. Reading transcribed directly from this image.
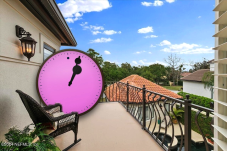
1:04
